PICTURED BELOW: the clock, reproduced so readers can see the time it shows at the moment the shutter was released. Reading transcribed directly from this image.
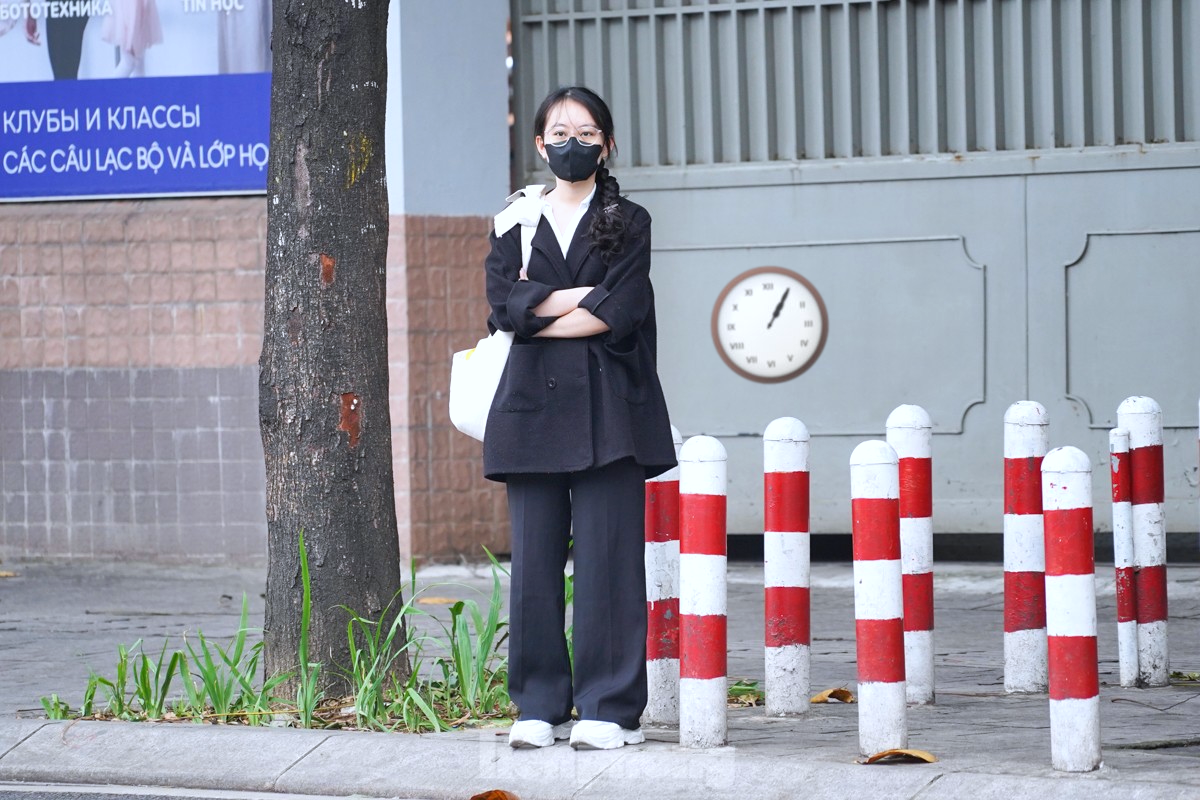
1:05
